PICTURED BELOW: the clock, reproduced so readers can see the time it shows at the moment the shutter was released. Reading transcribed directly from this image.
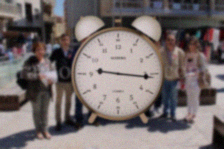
9:16
